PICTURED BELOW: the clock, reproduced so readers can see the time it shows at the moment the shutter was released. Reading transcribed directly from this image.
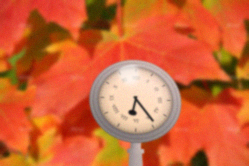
6:24
